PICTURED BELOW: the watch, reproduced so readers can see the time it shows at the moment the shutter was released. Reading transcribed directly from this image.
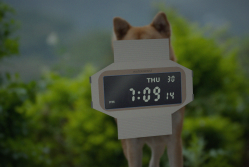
7:09:14
